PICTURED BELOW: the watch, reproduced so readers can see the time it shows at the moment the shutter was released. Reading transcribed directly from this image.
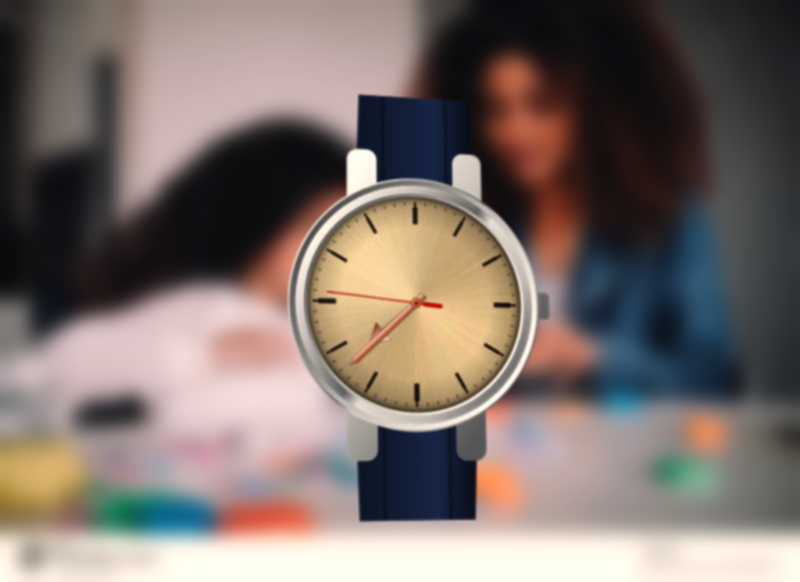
7:37:46
